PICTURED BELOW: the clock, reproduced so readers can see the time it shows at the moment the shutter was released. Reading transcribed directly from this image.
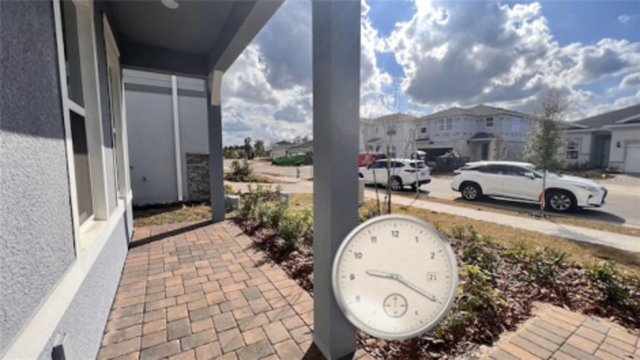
9:20
